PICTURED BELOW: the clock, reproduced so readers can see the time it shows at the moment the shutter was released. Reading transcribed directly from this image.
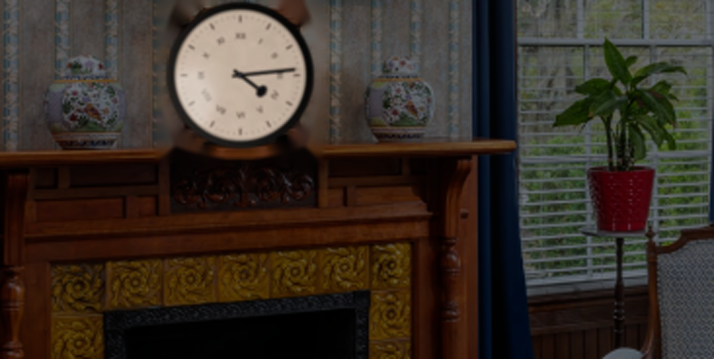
4:14
